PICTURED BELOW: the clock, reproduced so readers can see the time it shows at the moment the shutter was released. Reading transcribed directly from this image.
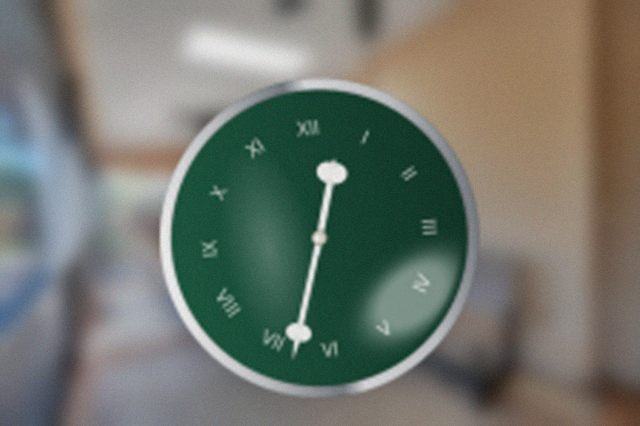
12:33
